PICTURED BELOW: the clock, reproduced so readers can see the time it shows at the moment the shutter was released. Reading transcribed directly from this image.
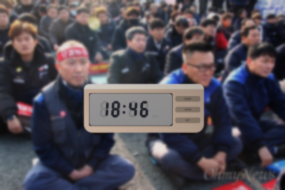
18:46
